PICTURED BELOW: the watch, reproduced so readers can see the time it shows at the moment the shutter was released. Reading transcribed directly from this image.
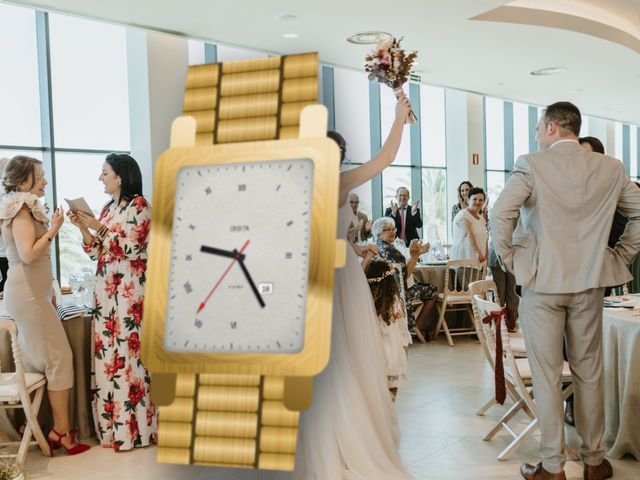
9:24:36
